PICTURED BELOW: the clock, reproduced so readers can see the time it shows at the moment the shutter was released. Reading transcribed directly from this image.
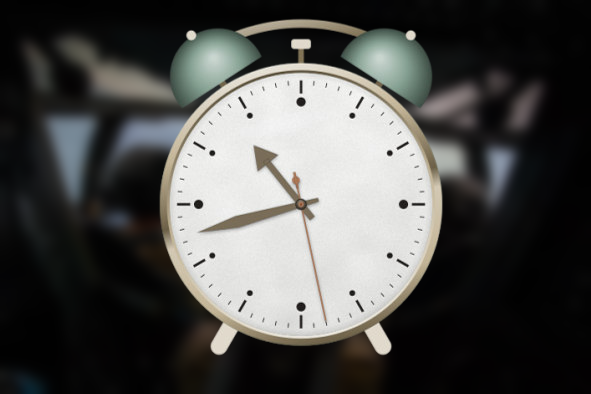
10:42:28
